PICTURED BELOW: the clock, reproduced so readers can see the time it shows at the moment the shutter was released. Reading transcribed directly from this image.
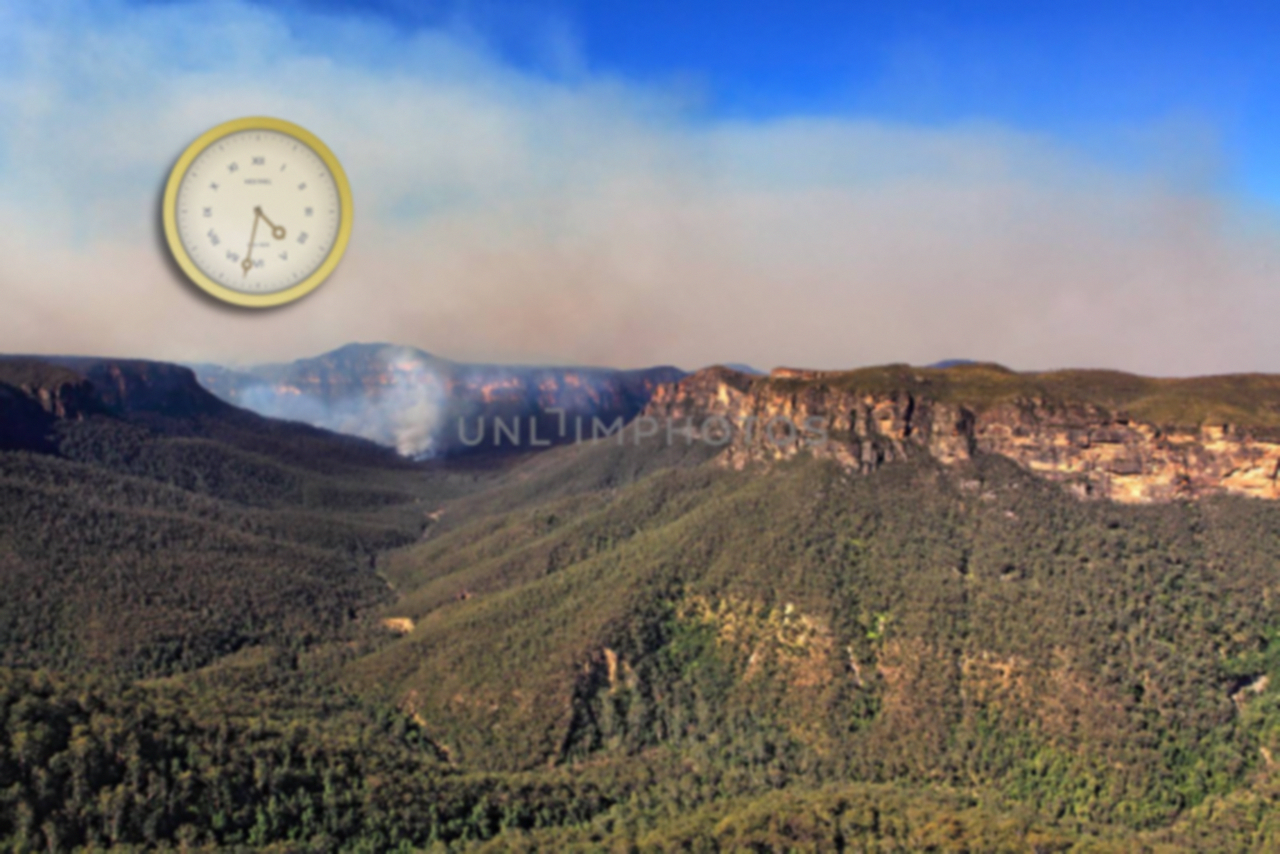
4:32
